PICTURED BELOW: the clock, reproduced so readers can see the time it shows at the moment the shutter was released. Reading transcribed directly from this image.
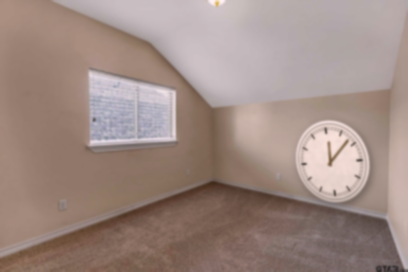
12:08
